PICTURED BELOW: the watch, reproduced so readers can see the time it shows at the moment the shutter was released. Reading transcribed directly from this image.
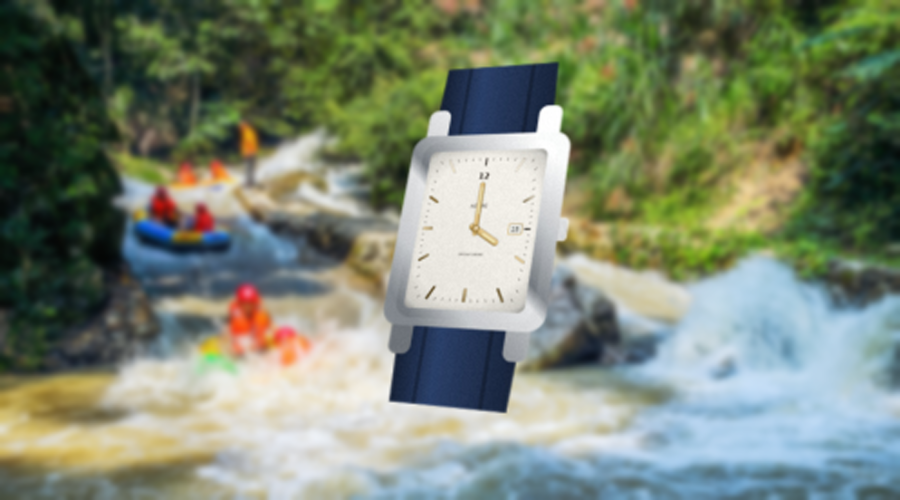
4:00
